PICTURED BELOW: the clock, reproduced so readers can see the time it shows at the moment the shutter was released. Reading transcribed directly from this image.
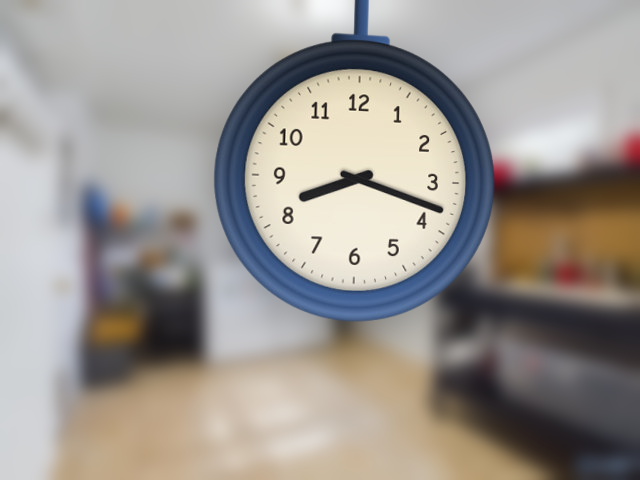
8:18
